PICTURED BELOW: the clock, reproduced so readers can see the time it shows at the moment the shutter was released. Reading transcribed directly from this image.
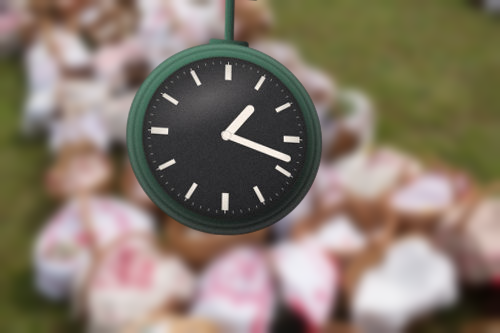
1:18
